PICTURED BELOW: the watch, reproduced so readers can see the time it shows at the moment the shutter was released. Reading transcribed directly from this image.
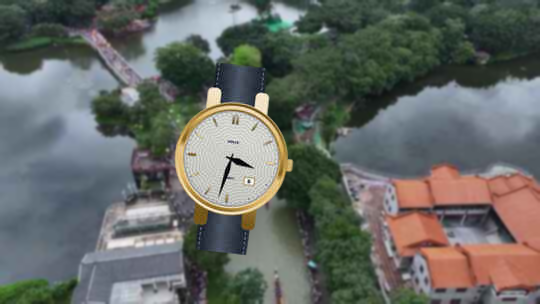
3:32
